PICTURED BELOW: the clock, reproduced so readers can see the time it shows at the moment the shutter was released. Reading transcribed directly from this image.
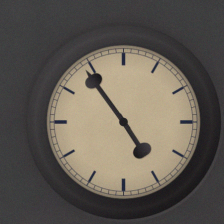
4:54
